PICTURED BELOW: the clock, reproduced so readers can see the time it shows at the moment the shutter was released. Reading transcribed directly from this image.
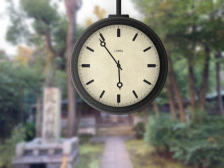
5:54
